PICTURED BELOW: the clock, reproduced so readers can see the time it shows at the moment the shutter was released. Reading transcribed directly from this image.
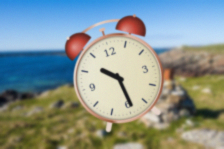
10:29
